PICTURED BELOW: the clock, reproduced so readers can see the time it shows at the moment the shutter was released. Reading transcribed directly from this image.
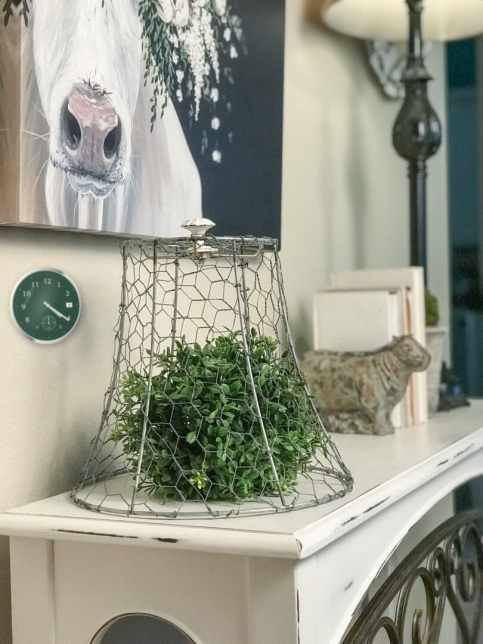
4:21
